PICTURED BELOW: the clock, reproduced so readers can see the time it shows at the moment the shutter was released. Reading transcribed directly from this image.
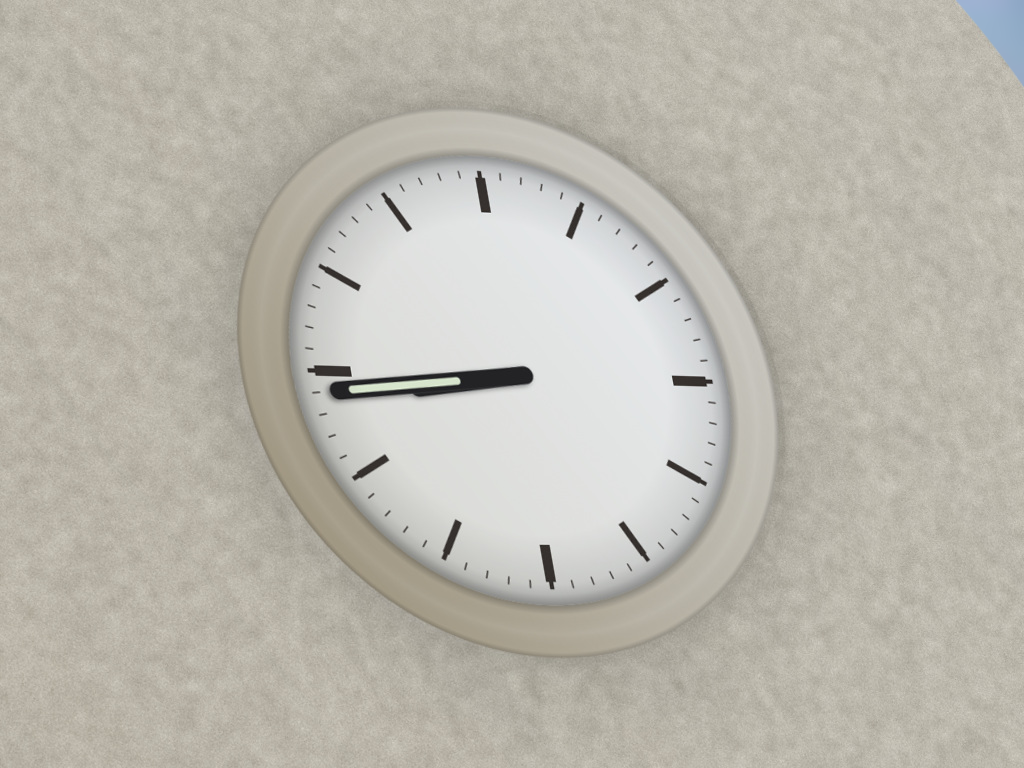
8:44
